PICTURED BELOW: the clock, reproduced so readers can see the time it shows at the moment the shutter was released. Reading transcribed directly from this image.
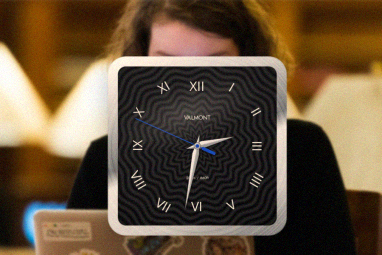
2:31:49
